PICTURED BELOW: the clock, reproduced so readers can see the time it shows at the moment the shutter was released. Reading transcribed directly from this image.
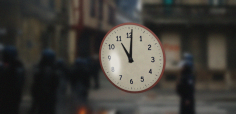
11:01
